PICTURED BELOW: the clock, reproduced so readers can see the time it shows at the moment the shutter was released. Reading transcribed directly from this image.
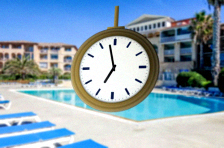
6:58
